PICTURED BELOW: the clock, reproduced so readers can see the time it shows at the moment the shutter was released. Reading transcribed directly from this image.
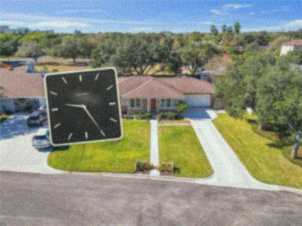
9:25
